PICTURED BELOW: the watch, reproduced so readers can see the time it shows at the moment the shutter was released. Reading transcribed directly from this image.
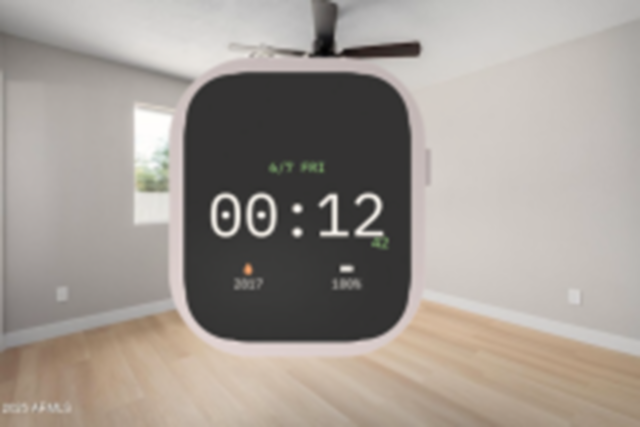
0:12
